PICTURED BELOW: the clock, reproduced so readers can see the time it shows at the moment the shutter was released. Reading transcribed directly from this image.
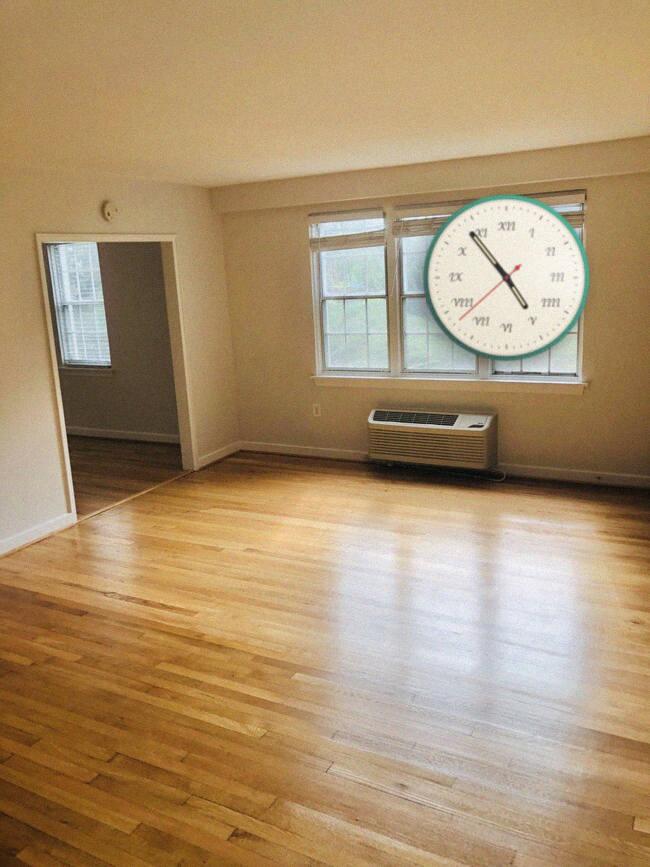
4:53:38
